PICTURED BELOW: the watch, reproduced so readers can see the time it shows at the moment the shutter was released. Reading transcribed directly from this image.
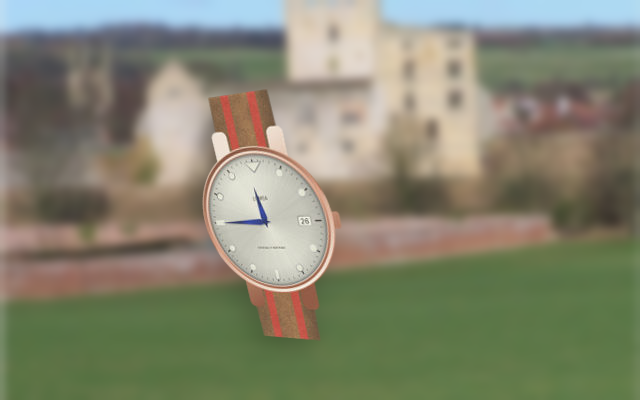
11:45
